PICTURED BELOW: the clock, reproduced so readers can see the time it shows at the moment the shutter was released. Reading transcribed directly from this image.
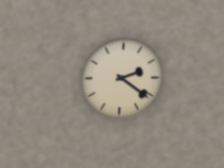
2:21
